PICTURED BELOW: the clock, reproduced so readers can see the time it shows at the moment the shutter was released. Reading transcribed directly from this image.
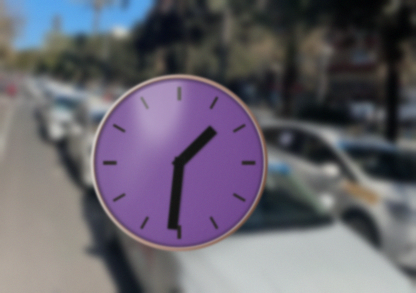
1:31
